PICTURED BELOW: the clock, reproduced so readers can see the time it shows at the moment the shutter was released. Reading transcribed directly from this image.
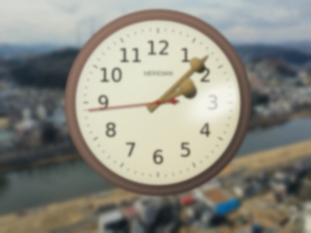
2:07:44
